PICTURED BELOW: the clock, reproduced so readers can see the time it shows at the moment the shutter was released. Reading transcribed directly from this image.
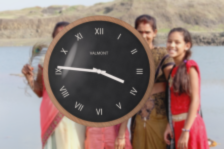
3:46
